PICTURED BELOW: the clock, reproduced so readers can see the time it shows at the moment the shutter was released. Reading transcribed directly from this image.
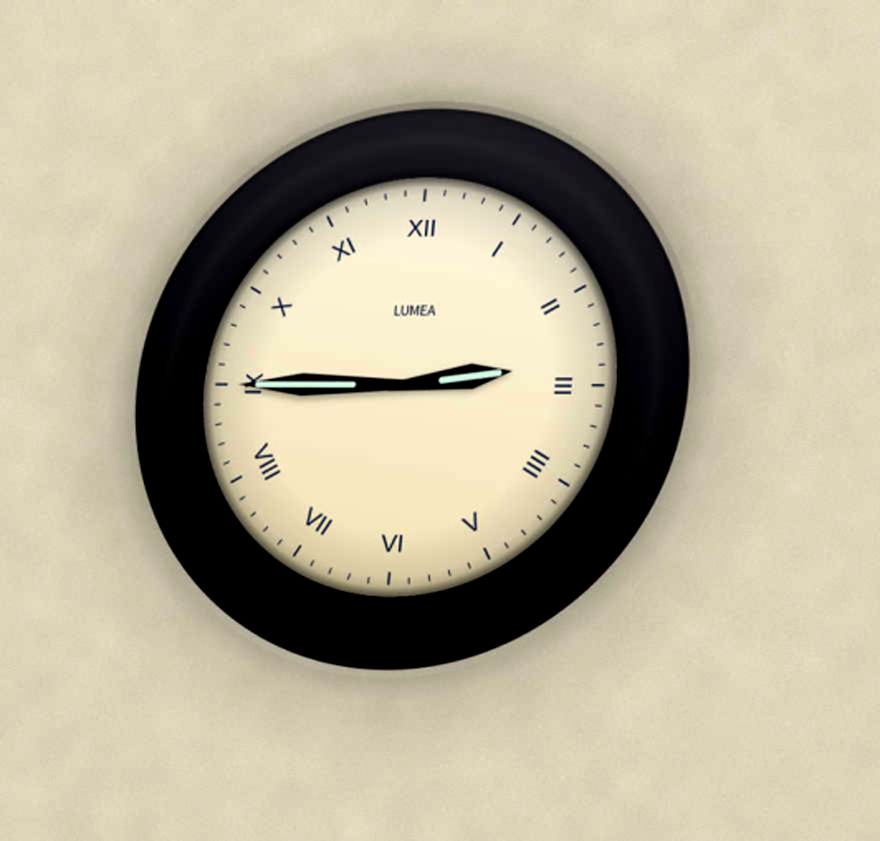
2:45
